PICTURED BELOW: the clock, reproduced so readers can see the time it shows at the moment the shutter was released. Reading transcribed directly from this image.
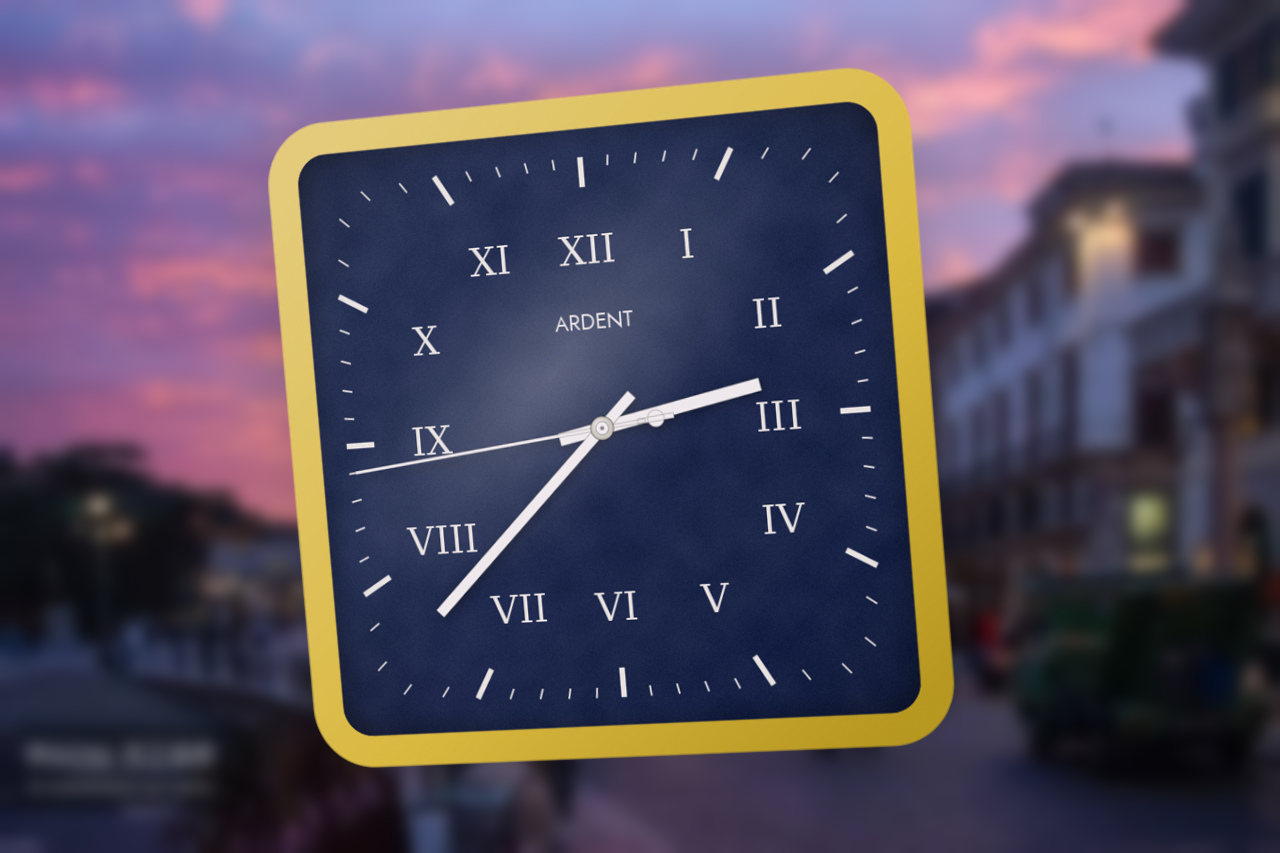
2:37:44
